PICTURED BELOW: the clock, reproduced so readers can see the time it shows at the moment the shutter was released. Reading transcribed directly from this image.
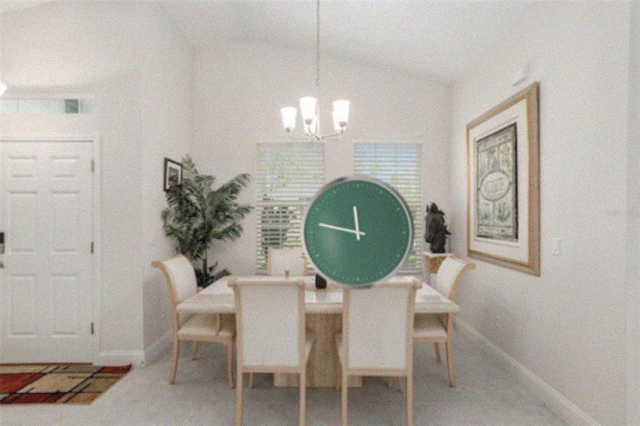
11:47
